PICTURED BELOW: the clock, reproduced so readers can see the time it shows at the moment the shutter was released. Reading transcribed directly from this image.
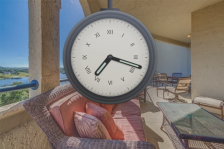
7:18
